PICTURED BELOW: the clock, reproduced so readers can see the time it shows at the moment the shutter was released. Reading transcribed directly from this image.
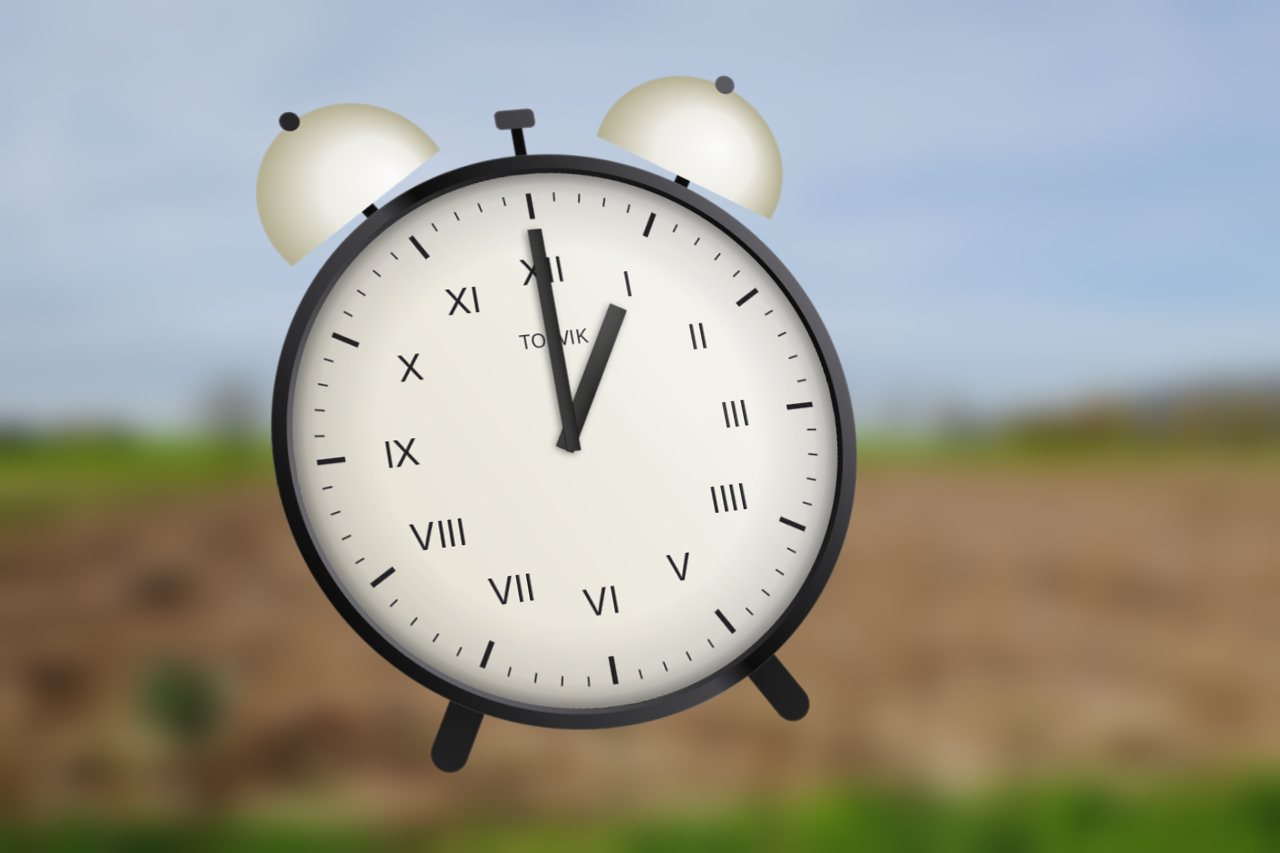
1:00
